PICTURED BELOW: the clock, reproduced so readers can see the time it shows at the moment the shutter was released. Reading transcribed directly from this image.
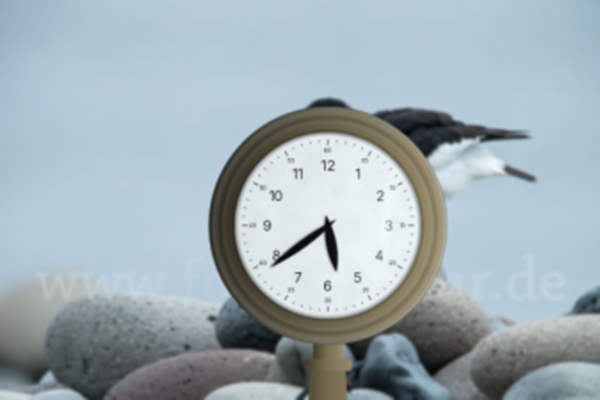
5:39
